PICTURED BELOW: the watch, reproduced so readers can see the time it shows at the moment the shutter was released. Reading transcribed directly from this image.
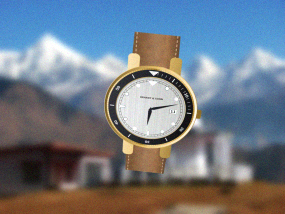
6:12
